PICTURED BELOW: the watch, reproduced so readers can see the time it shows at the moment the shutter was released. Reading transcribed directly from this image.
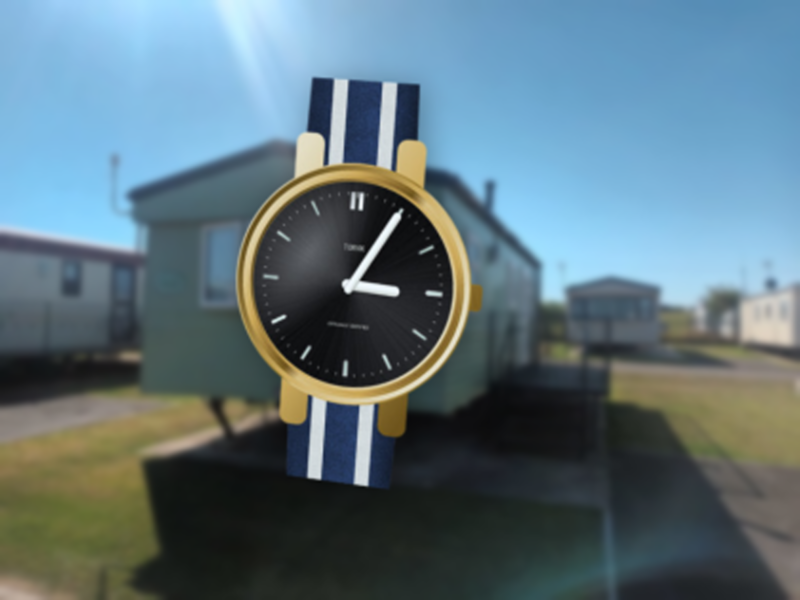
3:05
